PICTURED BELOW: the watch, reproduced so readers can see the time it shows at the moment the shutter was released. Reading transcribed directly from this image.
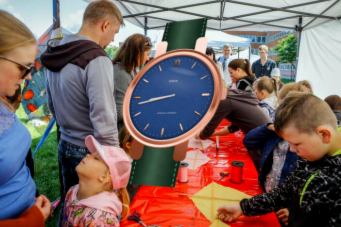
8:43
